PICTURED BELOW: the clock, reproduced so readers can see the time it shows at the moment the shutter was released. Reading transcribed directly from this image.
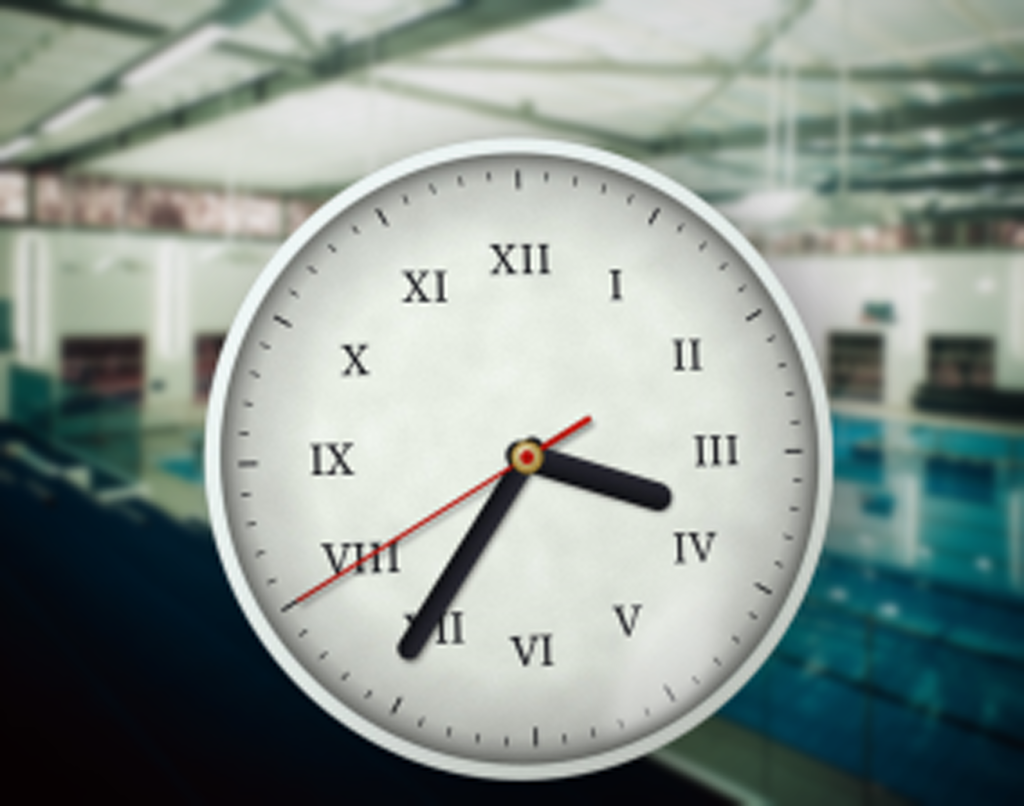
3:35:40
